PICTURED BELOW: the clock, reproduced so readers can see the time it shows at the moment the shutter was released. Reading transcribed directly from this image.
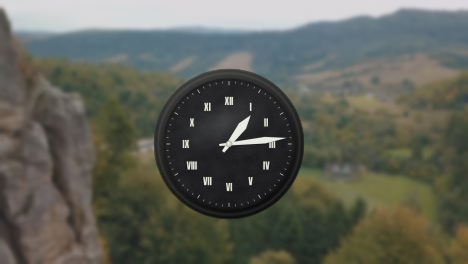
1:14
